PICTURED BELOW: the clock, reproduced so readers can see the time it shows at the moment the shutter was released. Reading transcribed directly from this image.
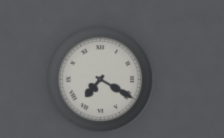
7:20
